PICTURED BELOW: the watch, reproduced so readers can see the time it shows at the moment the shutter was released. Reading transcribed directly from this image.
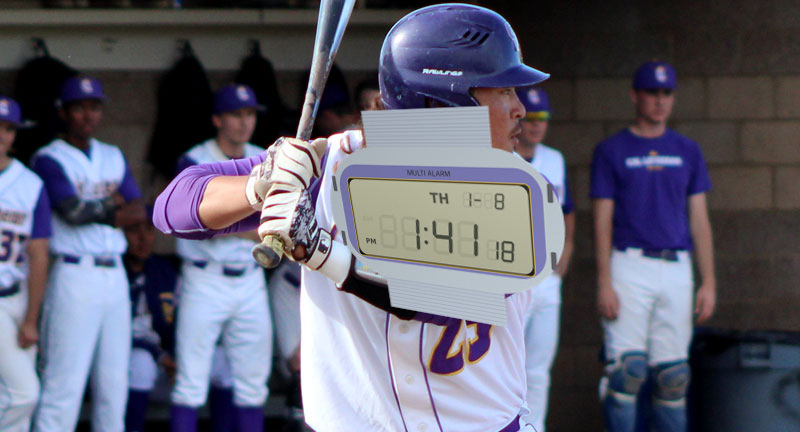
1:41:18
